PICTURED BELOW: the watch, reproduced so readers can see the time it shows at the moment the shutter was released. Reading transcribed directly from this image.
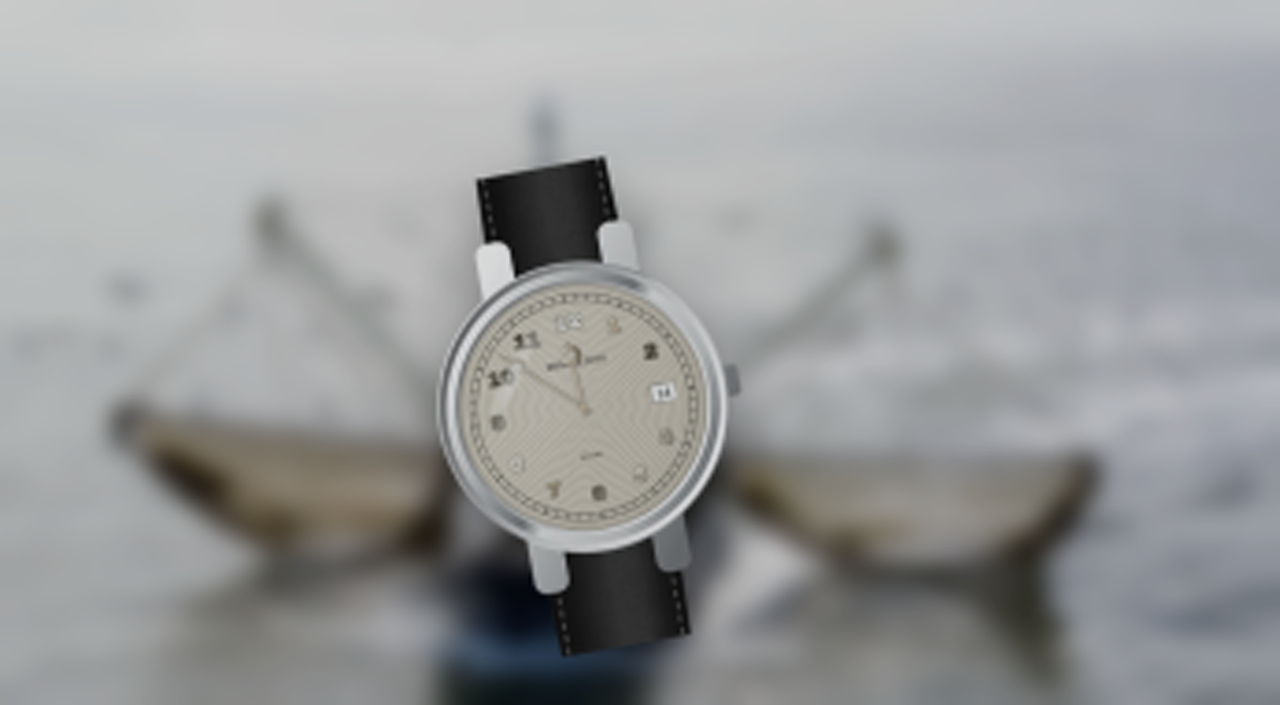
11:52
